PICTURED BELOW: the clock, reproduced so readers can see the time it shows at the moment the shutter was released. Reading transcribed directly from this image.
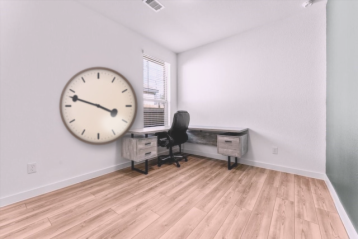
3:48
